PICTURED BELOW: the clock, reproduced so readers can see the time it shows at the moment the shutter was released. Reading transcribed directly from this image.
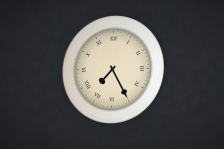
7:25
